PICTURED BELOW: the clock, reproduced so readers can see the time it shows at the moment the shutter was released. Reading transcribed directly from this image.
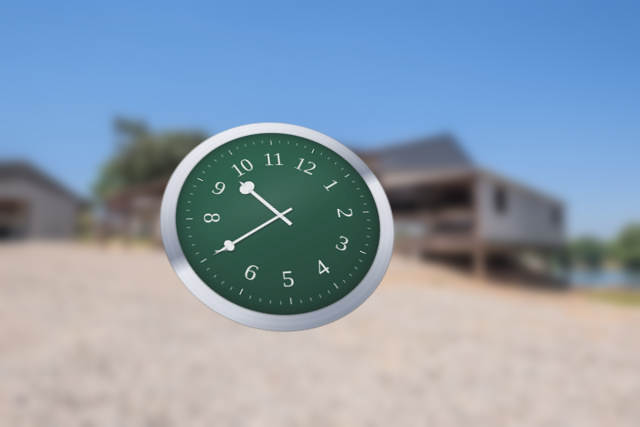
9:35
